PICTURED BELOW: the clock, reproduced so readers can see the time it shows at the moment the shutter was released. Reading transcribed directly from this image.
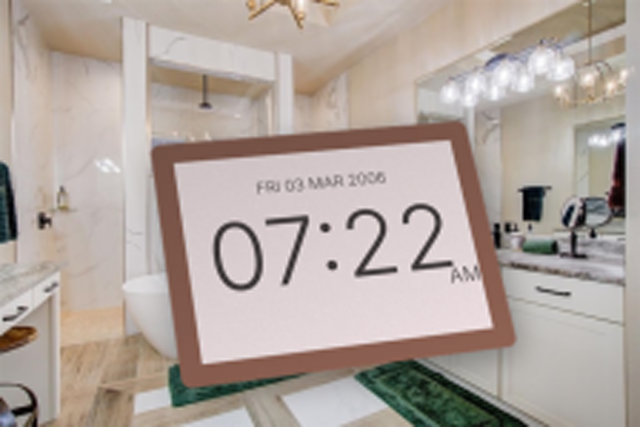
7:22
